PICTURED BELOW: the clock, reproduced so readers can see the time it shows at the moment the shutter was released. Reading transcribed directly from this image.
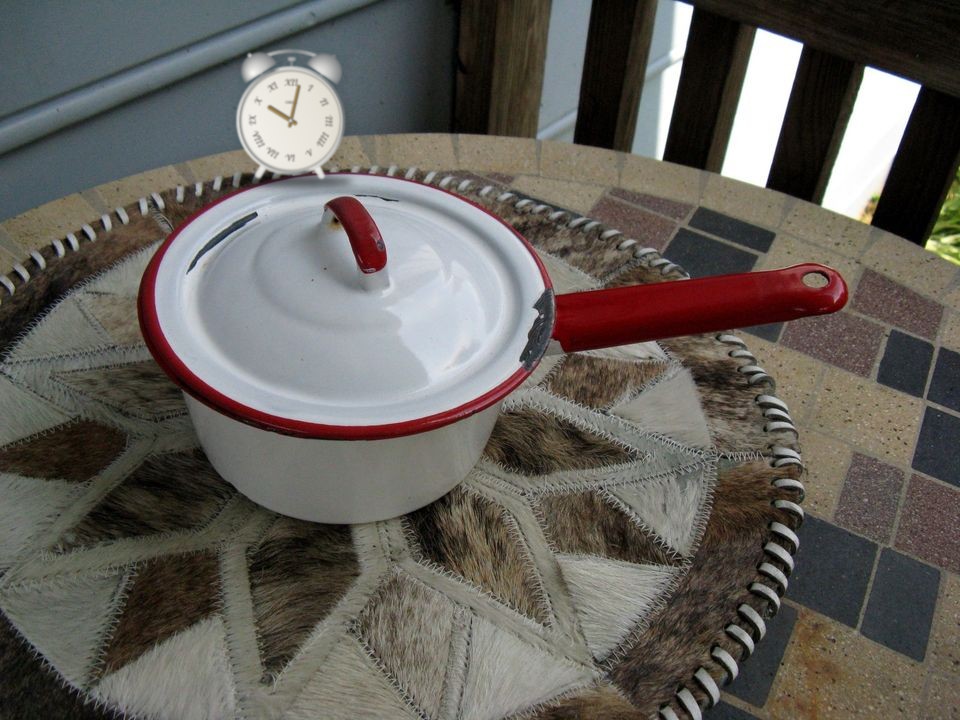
10:02
